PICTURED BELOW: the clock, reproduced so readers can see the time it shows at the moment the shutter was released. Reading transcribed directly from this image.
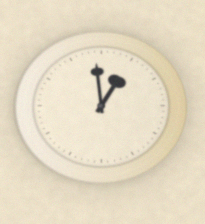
12:59
